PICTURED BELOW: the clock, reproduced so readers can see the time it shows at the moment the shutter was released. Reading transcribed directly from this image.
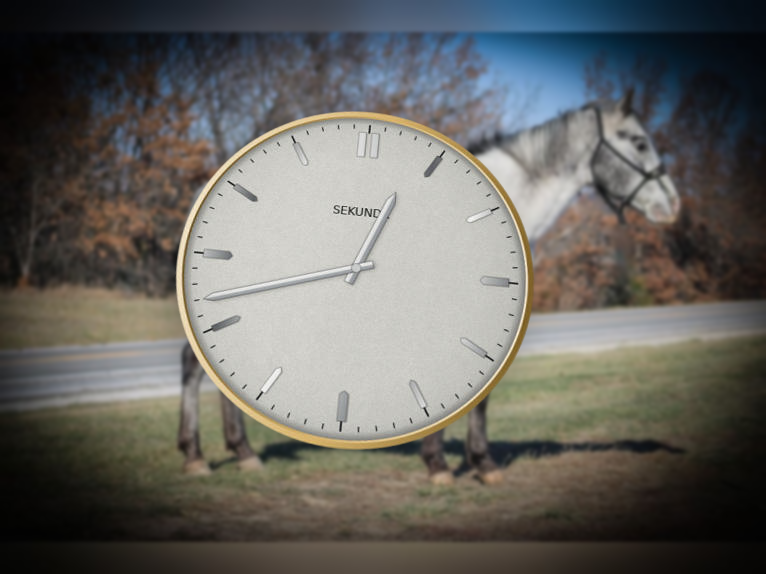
12:42
